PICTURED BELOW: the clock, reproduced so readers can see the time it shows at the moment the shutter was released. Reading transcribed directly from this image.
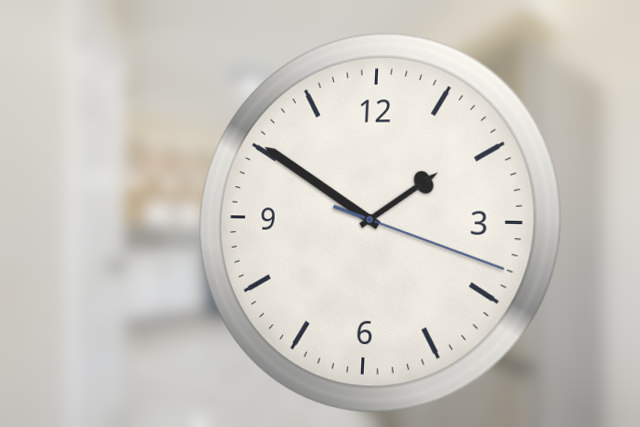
1:50:18
